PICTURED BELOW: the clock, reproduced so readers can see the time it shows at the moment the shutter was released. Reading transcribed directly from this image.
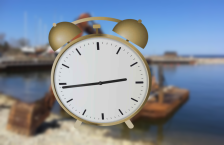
2:44
